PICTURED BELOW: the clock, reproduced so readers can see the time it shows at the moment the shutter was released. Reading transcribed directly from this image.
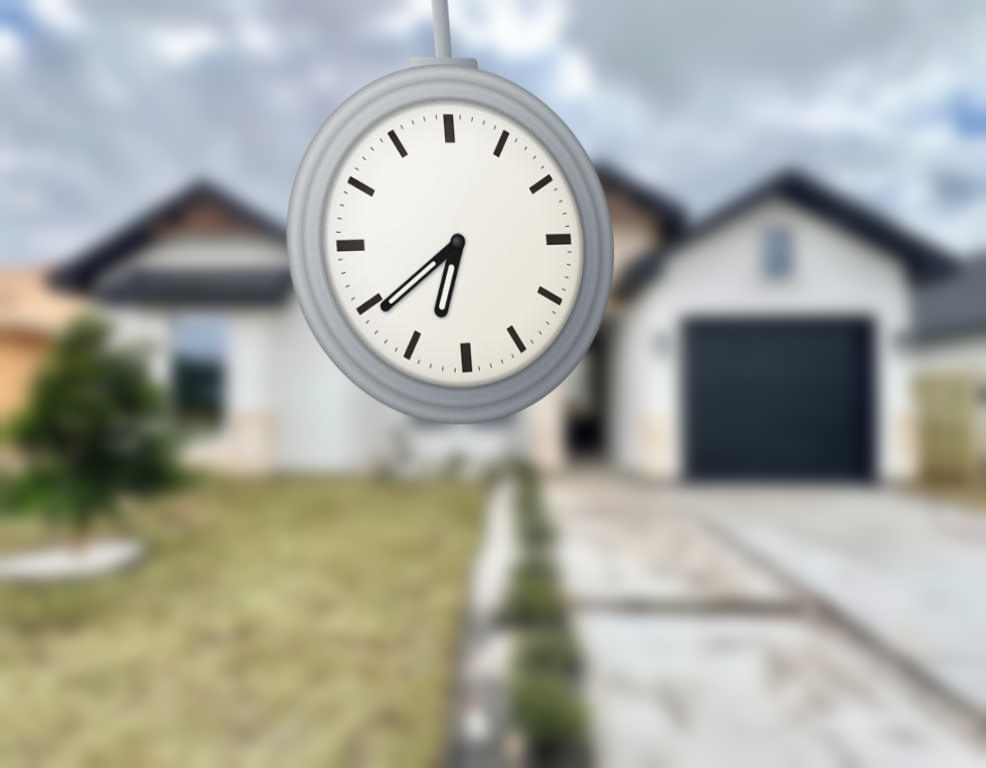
6:39
